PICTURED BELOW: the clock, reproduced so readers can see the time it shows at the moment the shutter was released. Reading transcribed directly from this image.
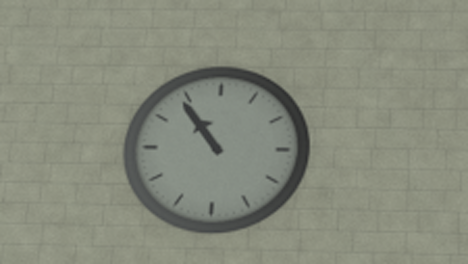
10:54
